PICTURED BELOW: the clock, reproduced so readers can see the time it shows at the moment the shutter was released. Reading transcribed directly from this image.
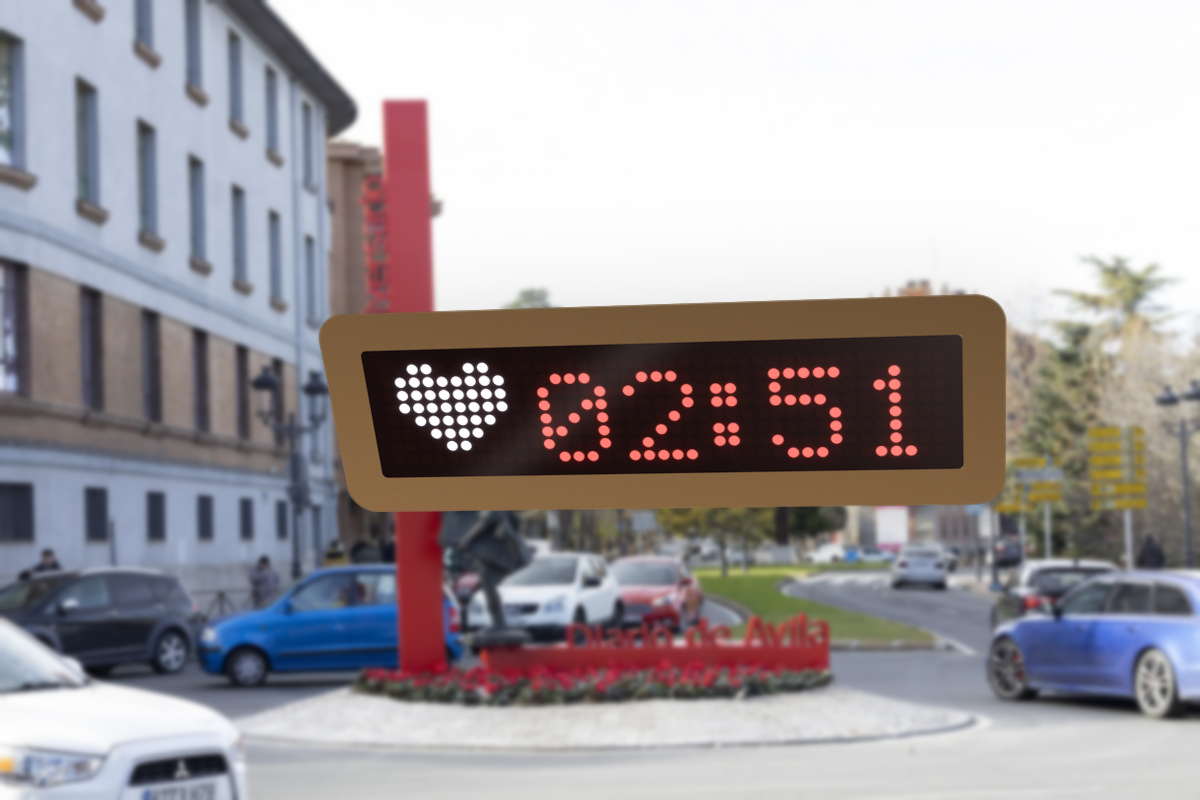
2:51
